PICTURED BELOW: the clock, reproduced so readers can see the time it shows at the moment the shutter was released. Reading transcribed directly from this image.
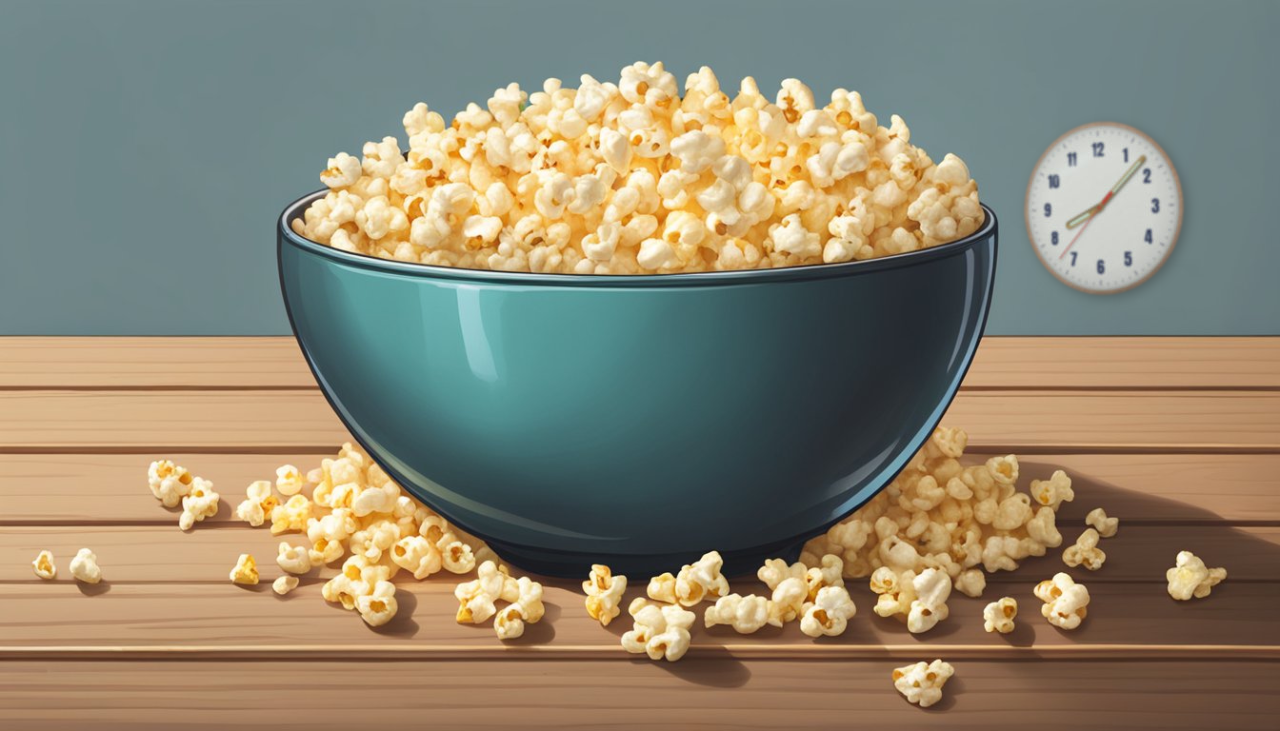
8:07:37
